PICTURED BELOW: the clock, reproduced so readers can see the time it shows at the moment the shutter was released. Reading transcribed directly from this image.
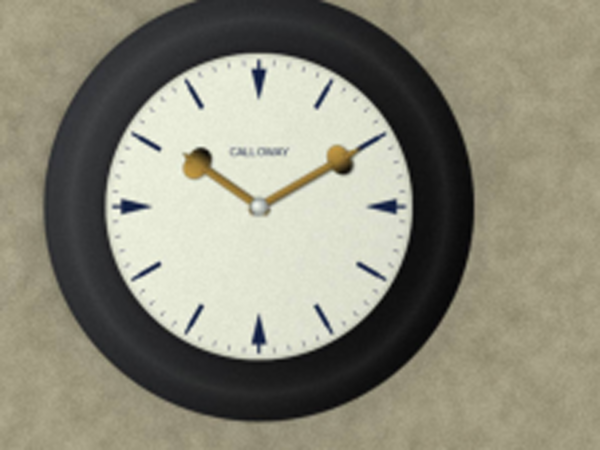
10:10
